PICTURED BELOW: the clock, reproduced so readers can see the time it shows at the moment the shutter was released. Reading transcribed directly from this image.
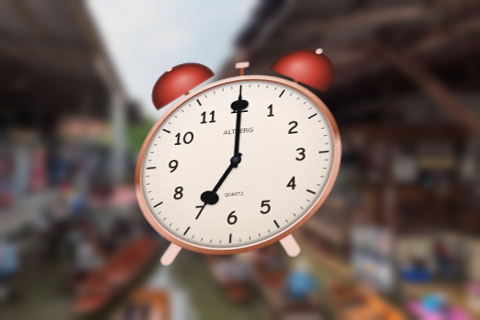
7:00
